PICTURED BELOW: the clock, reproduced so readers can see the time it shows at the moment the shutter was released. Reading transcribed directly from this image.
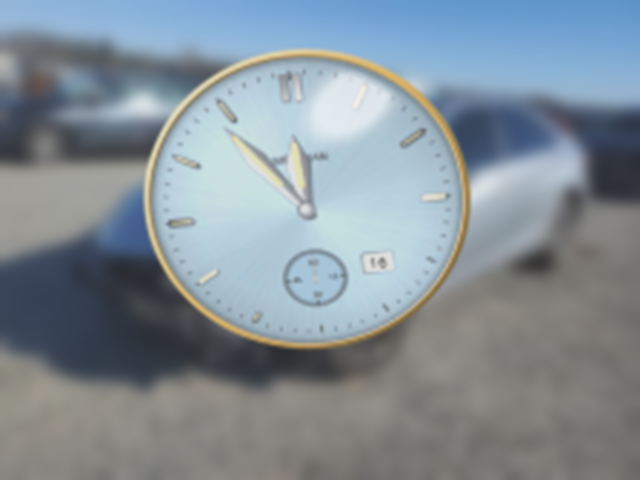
11:54
